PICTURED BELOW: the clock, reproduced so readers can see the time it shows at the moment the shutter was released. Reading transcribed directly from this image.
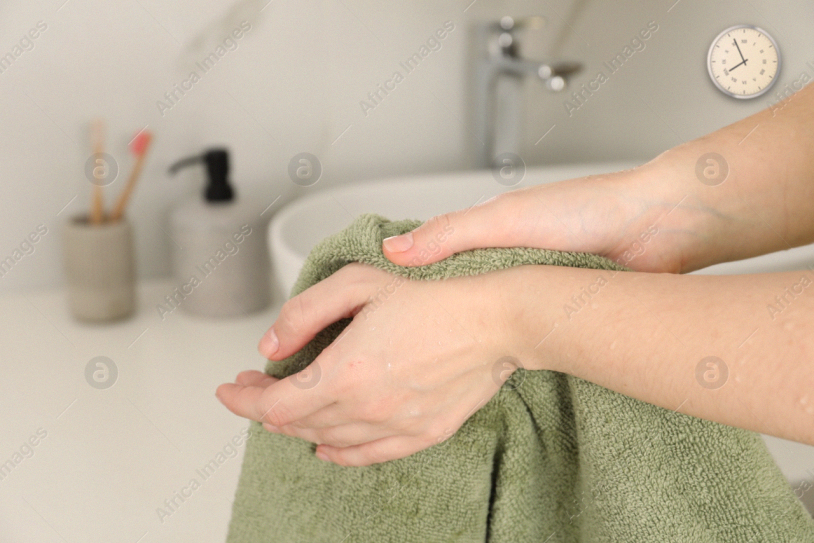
7:56
